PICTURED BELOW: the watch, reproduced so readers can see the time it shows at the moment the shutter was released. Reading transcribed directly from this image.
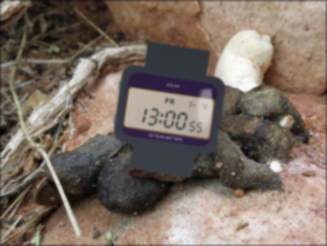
13:00:55
